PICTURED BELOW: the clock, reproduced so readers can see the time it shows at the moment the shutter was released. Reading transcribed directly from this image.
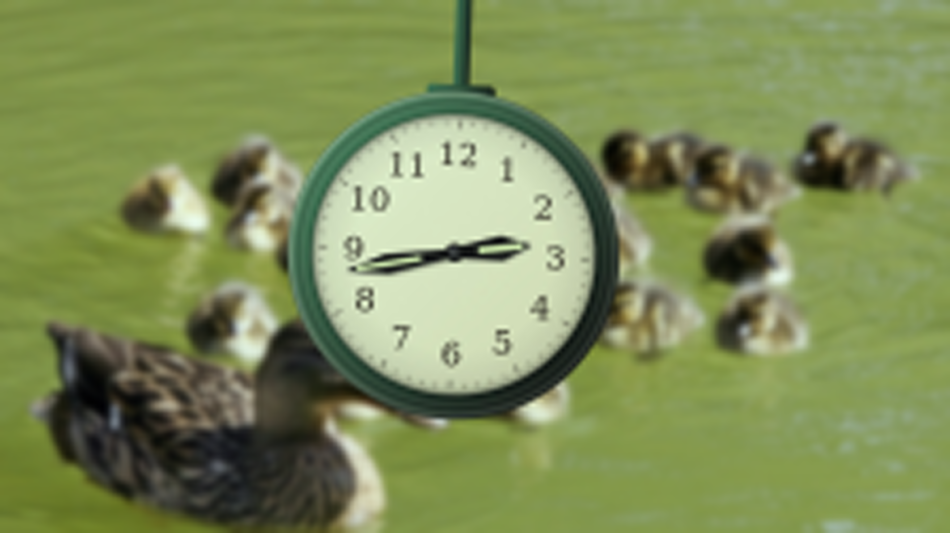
2:43
